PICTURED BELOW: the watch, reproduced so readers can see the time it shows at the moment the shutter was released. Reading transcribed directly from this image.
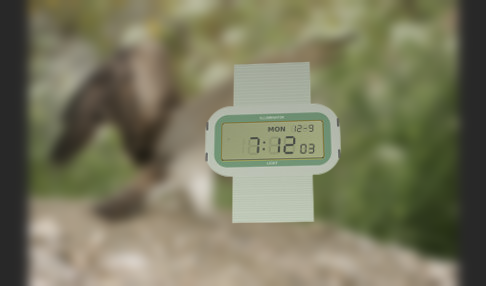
7:12:03
